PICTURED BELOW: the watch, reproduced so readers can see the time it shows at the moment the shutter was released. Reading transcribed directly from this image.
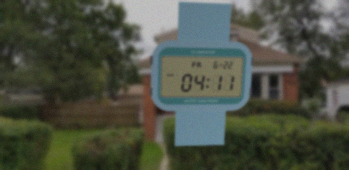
4:11
